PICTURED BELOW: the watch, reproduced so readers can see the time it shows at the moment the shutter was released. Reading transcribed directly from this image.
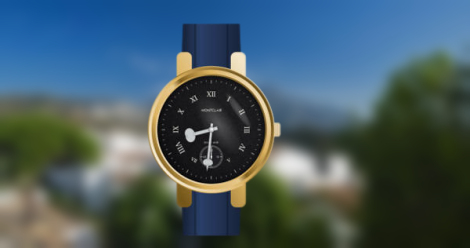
8:31
